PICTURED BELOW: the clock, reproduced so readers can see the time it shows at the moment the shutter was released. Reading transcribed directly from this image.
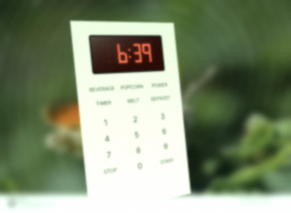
6:39
